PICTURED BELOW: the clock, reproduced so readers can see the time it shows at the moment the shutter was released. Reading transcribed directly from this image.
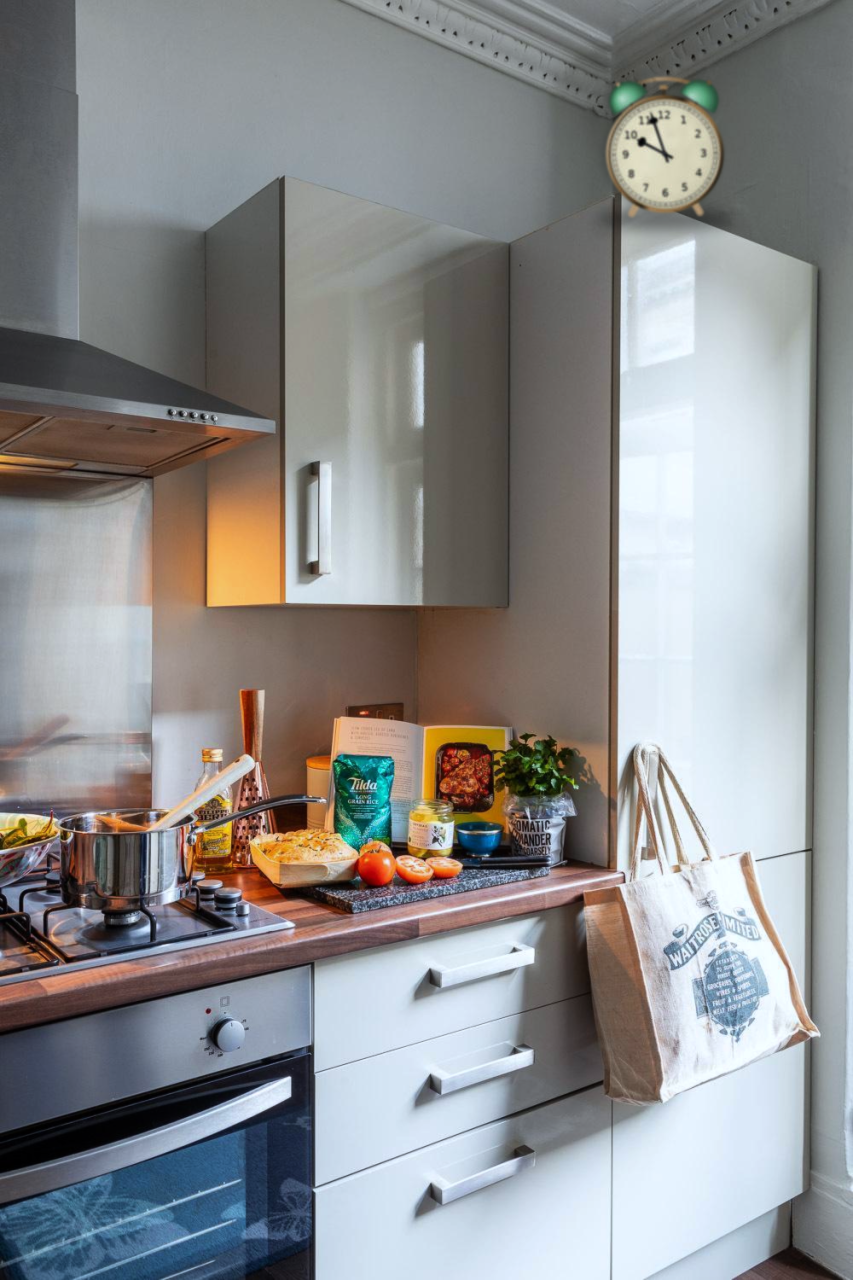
9:57
